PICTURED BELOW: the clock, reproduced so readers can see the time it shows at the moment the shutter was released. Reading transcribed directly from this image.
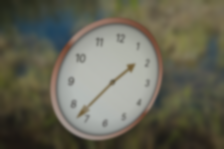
1:37
